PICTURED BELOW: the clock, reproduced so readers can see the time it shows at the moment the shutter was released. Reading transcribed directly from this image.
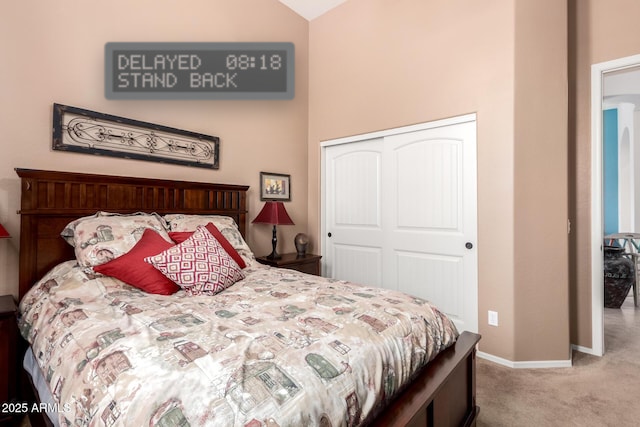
8:18
